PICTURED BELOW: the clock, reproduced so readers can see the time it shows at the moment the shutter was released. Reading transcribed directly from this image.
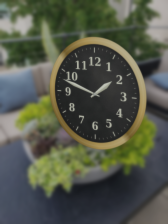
1:48
